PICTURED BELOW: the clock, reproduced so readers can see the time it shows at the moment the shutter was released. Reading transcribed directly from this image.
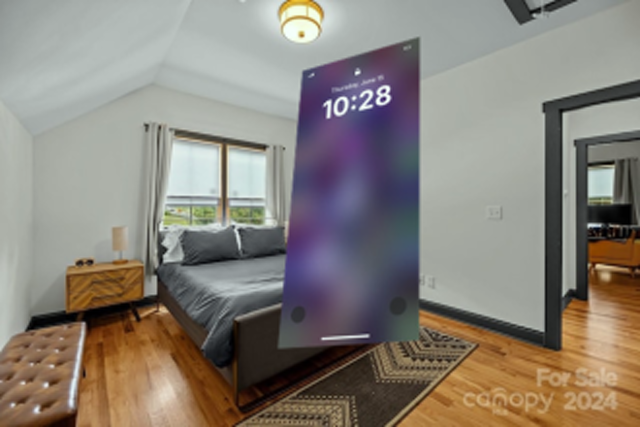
10:28
